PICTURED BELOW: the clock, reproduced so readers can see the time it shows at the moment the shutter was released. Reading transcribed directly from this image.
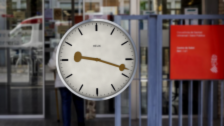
9:18
